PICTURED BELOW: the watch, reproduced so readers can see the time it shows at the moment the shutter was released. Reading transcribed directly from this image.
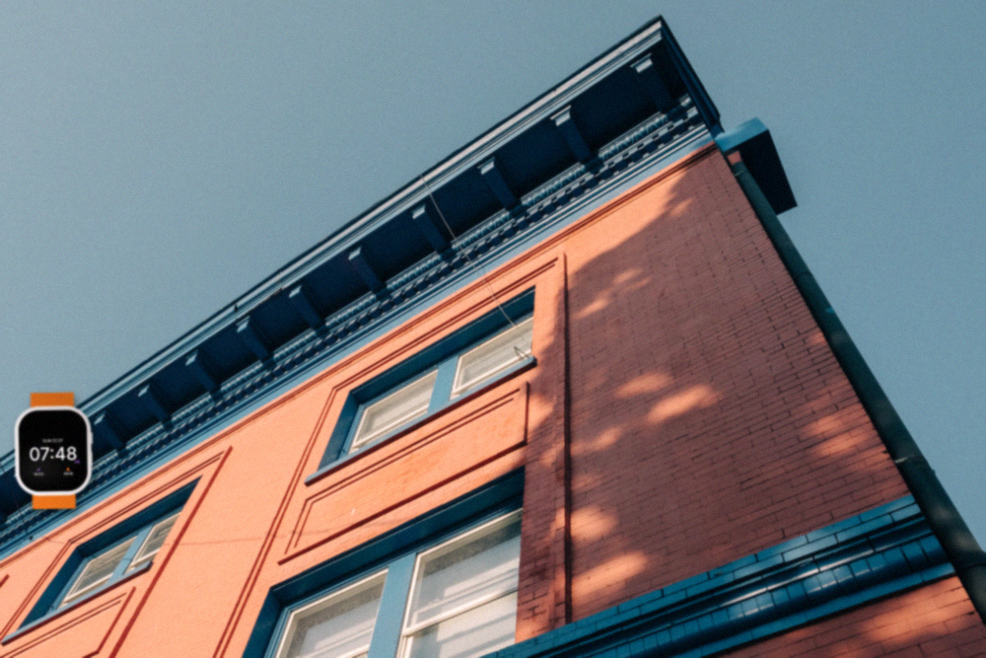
7:48
